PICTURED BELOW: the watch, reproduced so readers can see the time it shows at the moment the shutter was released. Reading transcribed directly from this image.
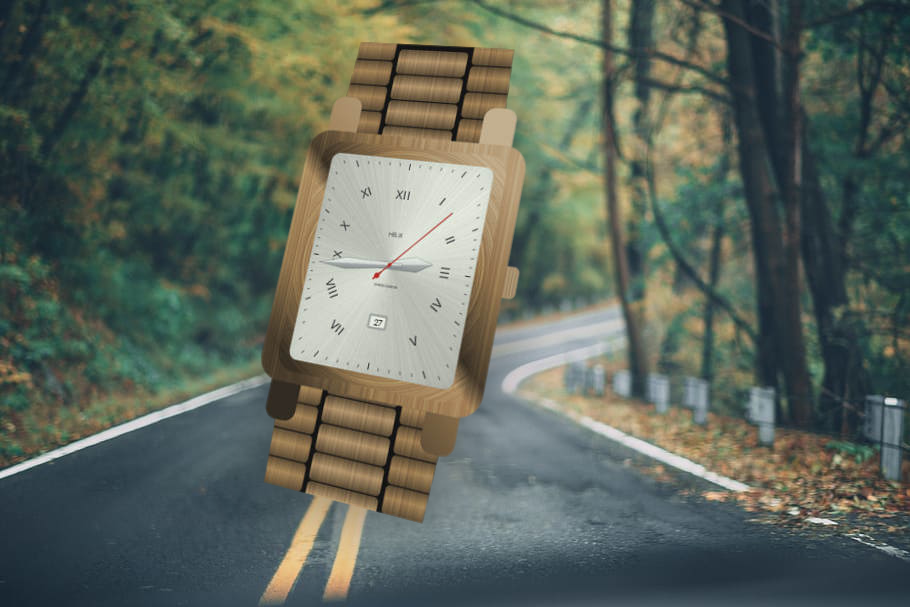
2:44:07
